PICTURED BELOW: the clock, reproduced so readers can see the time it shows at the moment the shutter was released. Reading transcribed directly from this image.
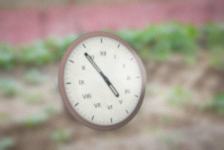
4:54
